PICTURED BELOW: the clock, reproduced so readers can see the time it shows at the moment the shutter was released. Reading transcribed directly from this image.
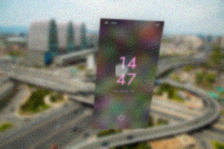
14:47
